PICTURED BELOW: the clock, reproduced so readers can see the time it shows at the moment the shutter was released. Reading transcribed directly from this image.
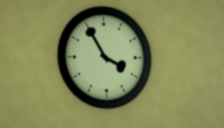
3:55
